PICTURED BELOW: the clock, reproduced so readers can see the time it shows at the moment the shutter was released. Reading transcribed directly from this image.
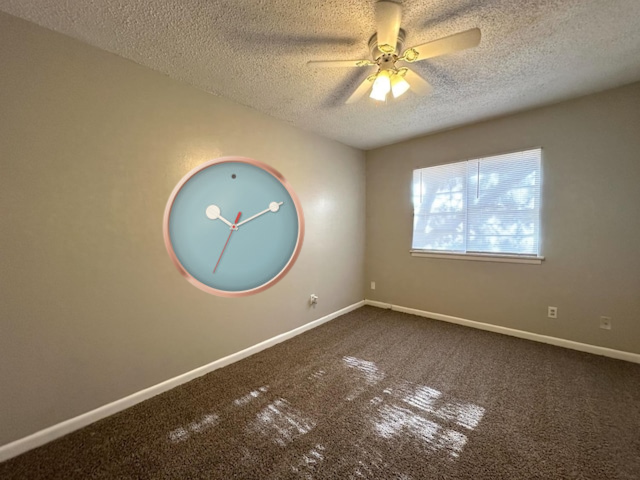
10:10:34
